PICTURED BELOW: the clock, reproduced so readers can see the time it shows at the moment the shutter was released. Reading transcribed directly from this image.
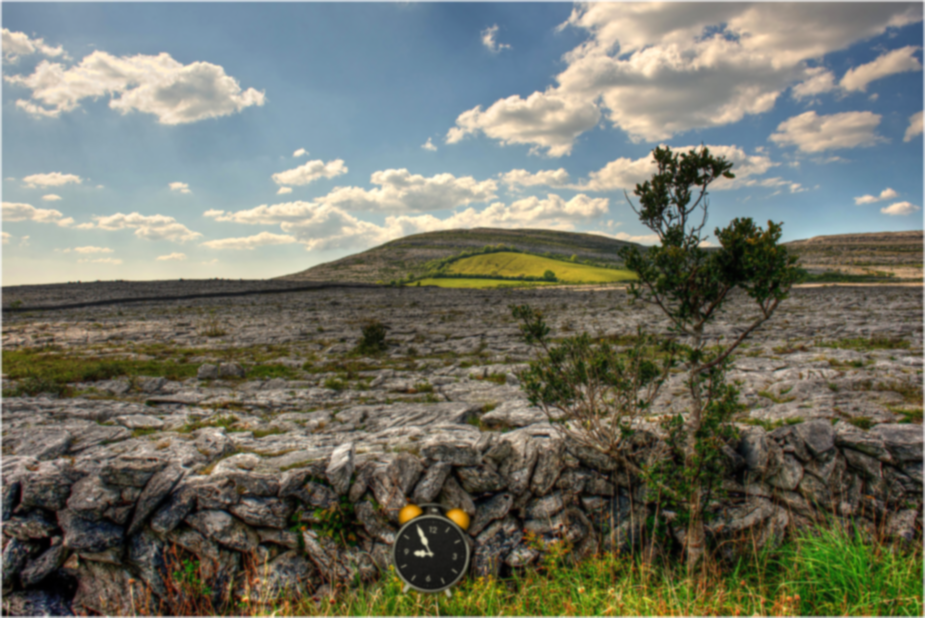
8:55
